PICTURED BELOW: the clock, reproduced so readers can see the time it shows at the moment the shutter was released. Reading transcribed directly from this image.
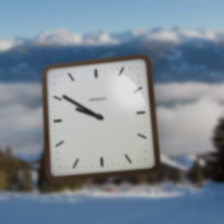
9:51
